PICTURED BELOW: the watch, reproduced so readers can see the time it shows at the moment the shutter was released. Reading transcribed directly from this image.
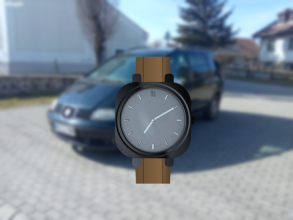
7:10
